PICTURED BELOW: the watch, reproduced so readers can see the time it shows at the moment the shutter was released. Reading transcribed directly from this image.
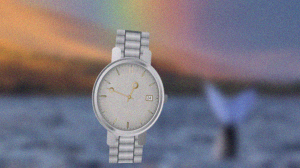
12:48
